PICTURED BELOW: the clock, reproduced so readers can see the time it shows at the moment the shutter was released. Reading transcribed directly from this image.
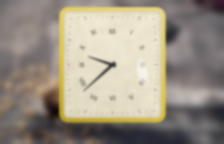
9:38
